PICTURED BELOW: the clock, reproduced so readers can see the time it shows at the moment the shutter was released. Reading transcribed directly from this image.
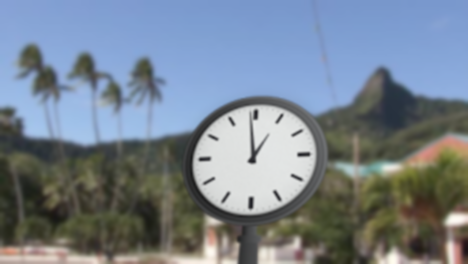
12:59
